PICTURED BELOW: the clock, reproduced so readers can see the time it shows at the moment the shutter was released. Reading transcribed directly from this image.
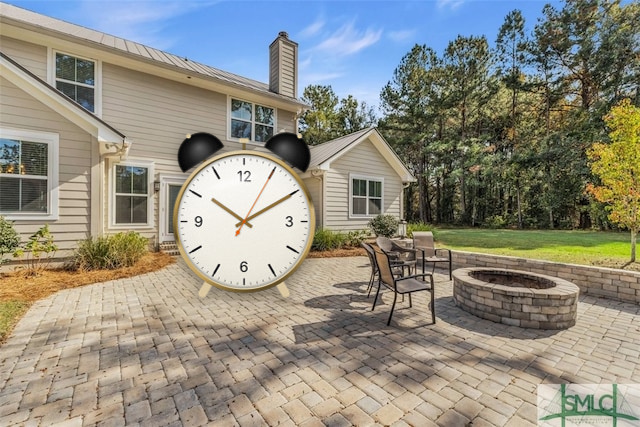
10:10:05
